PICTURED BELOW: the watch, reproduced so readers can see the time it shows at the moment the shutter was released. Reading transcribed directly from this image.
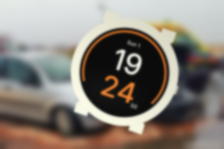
19:24
